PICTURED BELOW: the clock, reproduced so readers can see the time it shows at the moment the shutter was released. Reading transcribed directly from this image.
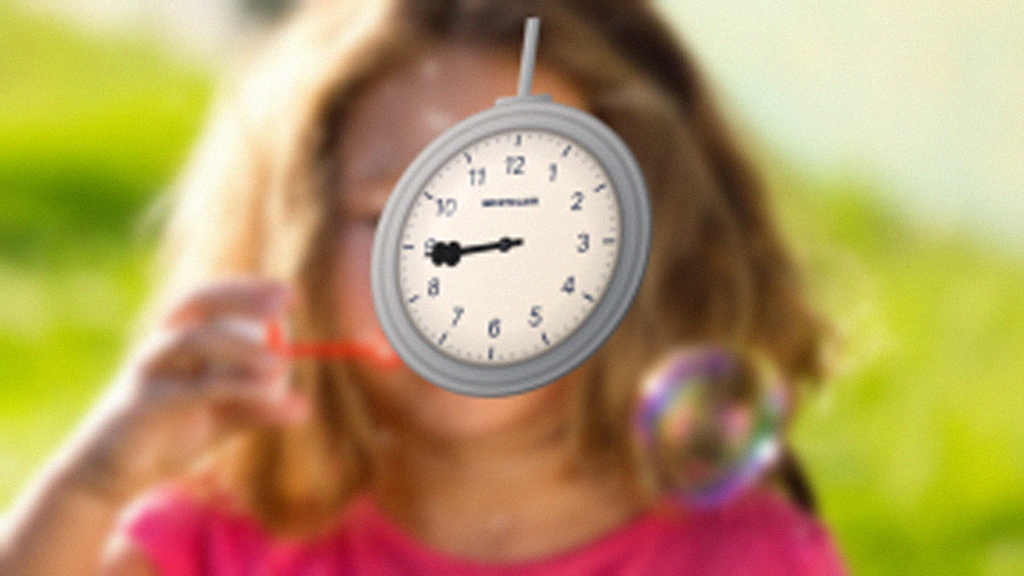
8:44
